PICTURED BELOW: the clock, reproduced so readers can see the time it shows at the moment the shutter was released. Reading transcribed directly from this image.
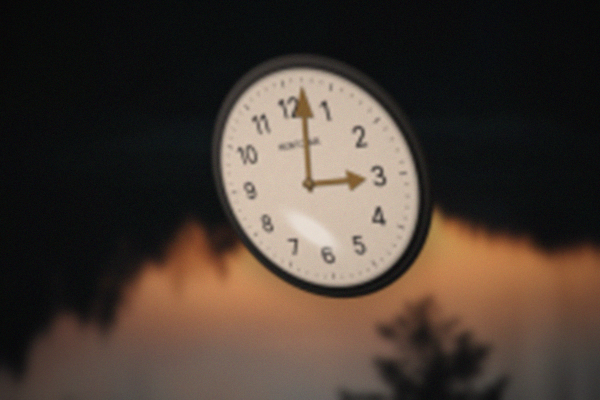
3:02
